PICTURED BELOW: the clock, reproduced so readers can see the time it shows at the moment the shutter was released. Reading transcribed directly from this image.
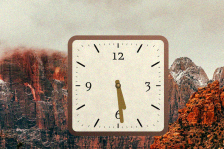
5:29
